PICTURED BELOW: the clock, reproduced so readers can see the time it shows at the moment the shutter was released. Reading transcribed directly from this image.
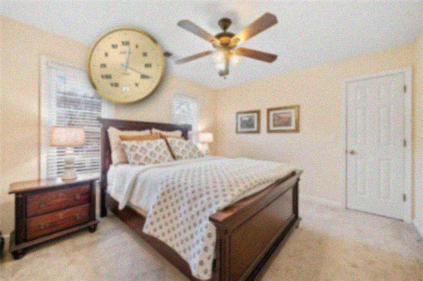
12:19
